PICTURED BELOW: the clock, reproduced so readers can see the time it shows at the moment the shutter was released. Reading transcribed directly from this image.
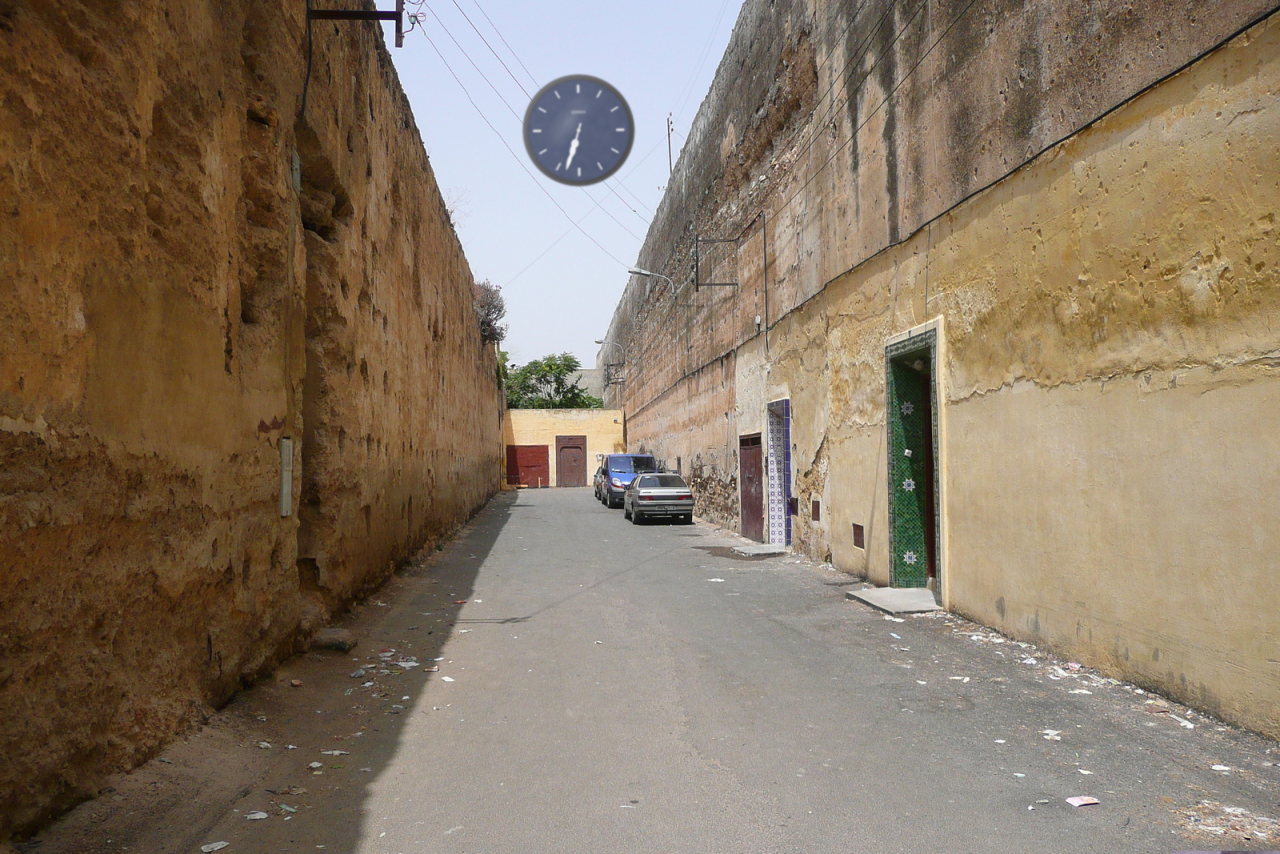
6:33
